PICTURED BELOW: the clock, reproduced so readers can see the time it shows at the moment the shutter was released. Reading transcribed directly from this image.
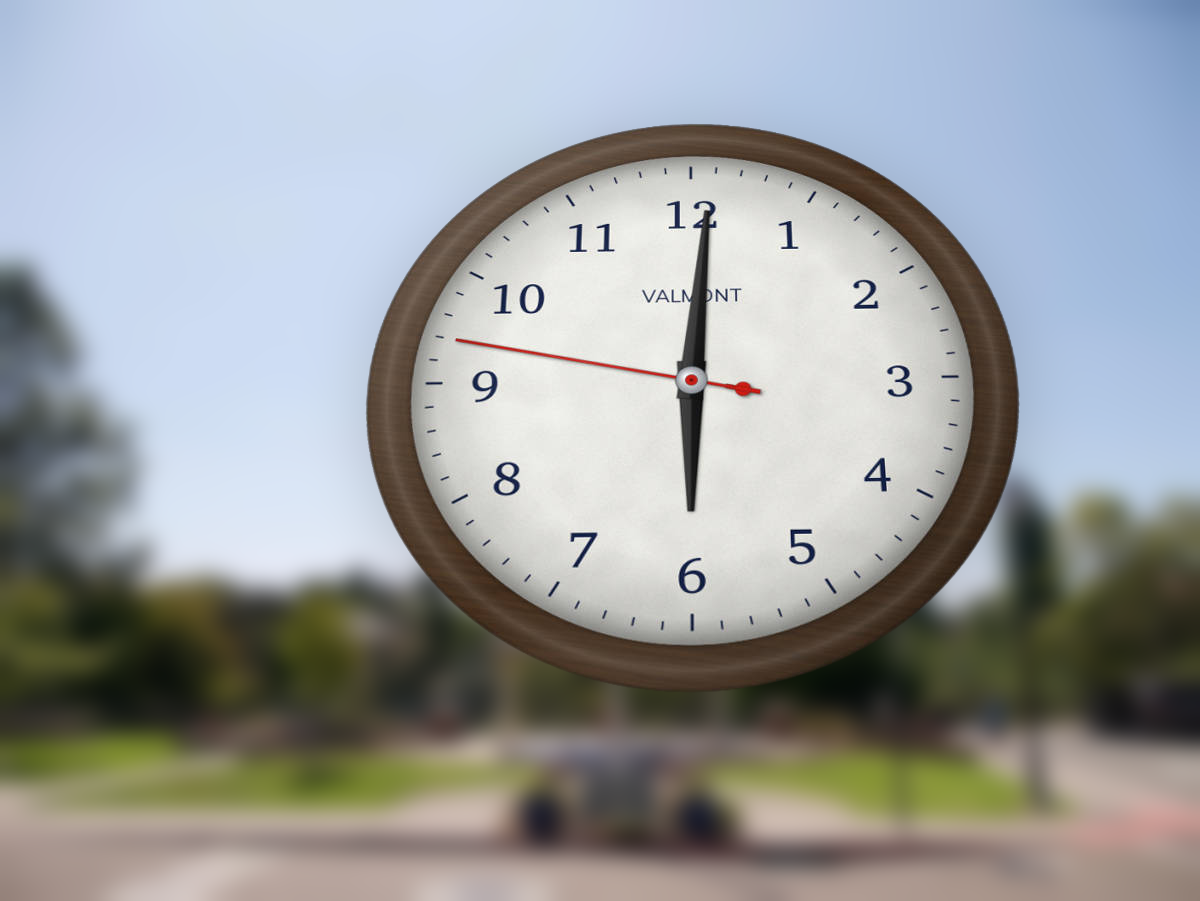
6:00:47
